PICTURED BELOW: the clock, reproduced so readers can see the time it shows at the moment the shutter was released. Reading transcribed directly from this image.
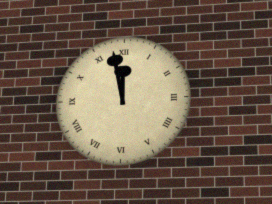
11:58
